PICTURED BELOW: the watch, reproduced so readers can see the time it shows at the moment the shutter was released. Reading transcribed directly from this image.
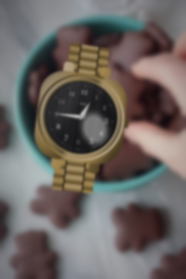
12:45
